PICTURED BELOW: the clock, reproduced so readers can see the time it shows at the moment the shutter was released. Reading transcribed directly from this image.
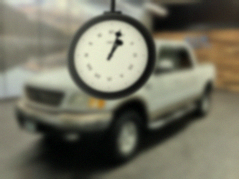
1:03
